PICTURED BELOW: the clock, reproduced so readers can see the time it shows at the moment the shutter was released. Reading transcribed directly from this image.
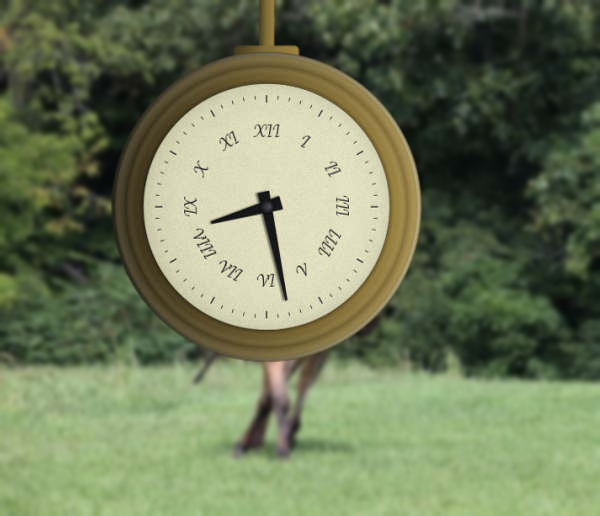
8:28
